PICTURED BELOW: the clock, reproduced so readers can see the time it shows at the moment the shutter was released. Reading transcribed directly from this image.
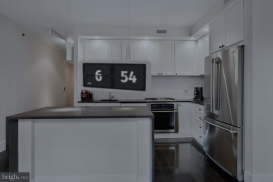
6:54
